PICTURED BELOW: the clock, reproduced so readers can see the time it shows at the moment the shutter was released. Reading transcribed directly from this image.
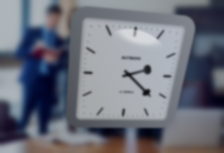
2:22
